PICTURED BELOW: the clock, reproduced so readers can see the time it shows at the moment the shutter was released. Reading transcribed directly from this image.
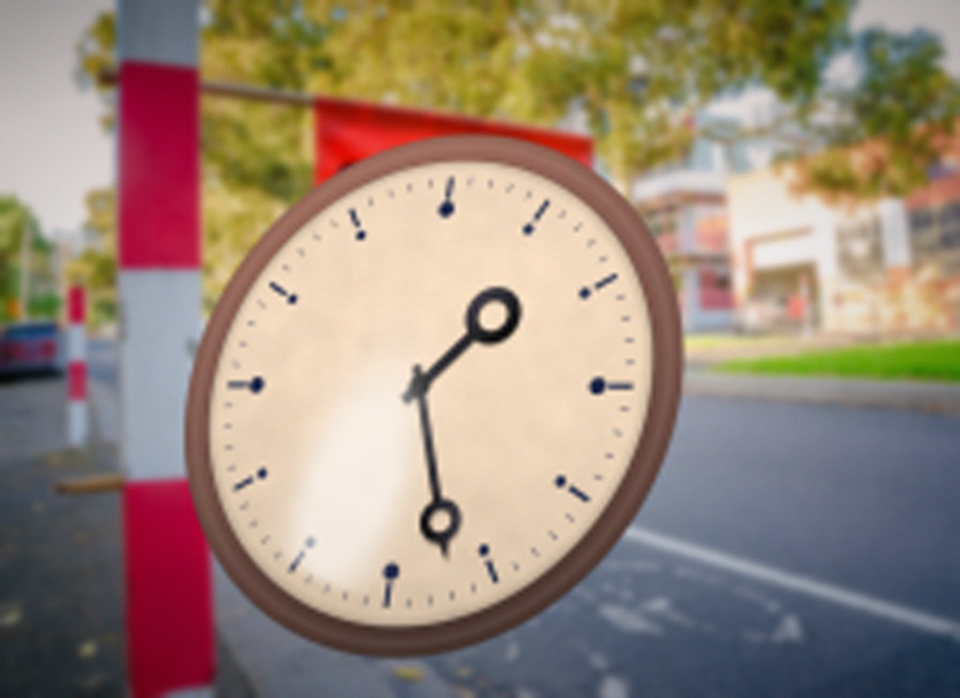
1:27
